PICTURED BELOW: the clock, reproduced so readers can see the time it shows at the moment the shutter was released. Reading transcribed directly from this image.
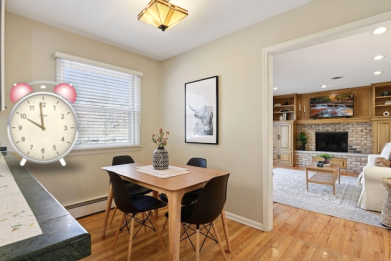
9:59
